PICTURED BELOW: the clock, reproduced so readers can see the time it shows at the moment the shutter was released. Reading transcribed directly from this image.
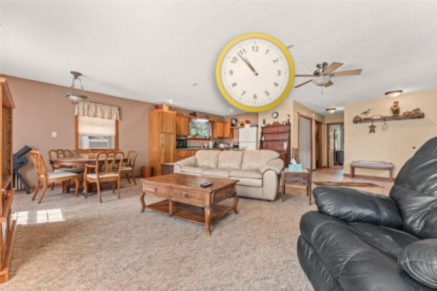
10:53
